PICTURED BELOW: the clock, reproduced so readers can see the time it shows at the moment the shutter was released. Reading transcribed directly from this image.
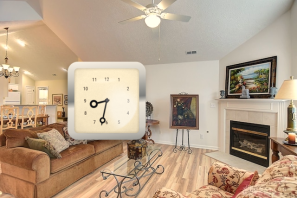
8:32
